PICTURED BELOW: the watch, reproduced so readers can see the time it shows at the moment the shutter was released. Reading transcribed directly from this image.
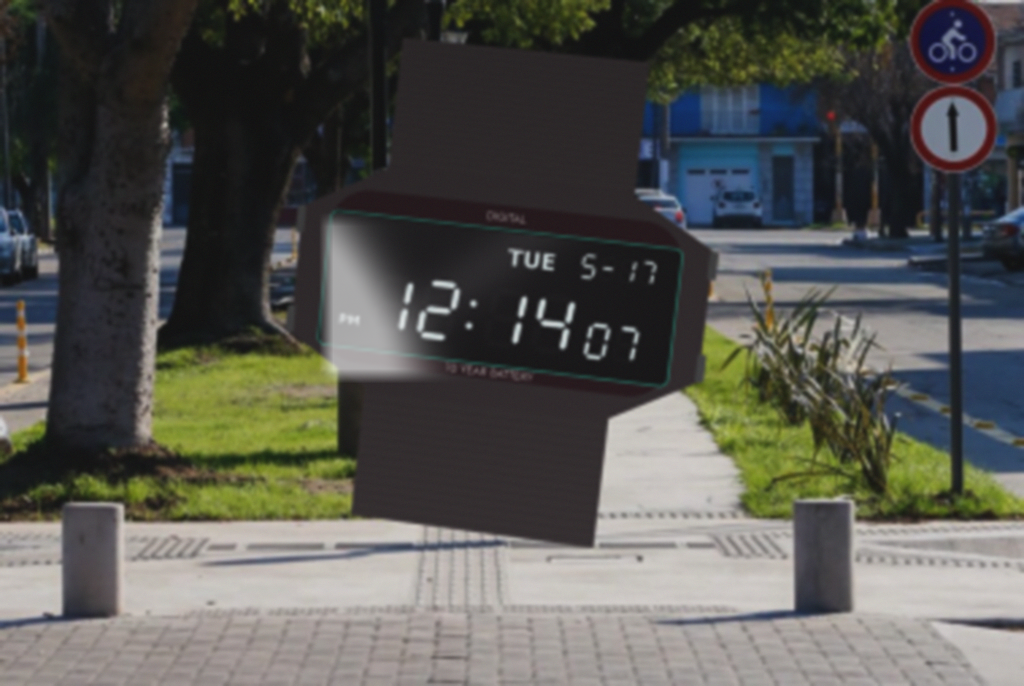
12:14:07
